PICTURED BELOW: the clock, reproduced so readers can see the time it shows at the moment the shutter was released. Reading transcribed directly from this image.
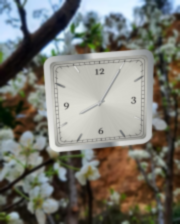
8:05
